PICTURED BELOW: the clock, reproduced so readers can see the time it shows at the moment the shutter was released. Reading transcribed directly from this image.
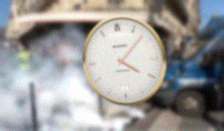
4:08
